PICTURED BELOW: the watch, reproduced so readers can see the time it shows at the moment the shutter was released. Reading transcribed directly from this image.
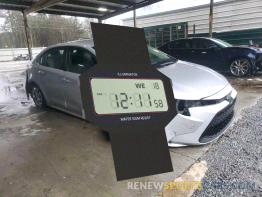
12:11:58
